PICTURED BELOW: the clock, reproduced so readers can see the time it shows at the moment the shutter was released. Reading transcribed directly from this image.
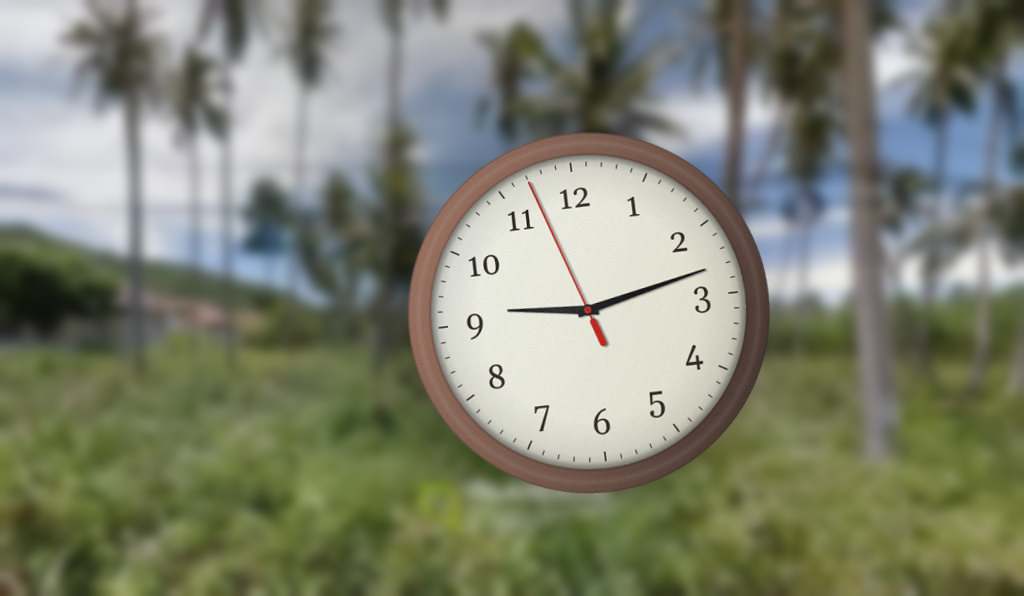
9:12:57
